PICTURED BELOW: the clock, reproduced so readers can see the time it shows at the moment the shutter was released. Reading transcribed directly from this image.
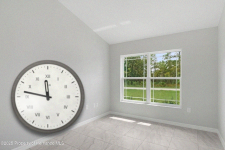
11:47
